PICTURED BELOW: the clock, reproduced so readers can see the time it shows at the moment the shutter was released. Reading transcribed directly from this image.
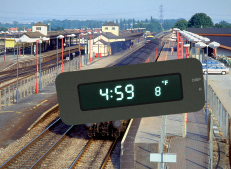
4:59
